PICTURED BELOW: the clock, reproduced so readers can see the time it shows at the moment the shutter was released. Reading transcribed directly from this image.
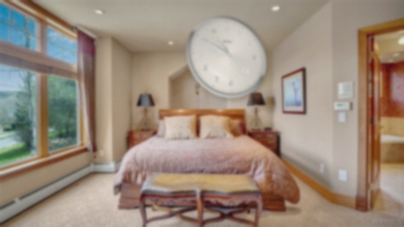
10:50
